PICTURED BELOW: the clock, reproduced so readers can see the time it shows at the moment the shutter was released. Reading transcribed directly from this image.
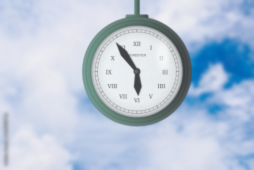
5:54
